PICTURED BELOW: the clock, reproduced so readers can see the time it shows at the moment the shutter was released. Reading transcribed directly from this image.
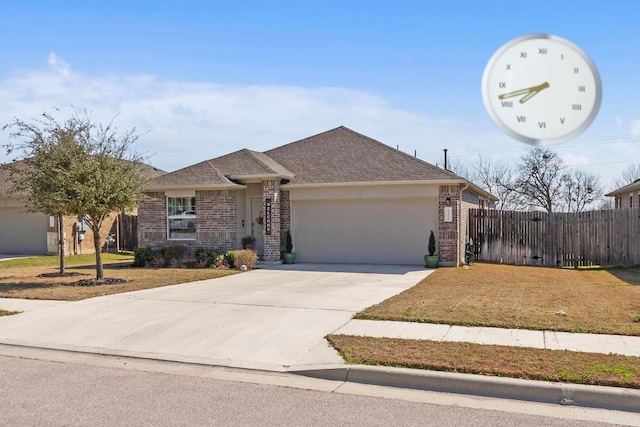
7:42
